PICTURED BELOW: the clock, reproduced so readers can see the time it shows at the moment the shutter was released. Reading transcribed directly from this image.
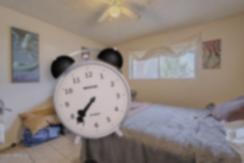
7:37
